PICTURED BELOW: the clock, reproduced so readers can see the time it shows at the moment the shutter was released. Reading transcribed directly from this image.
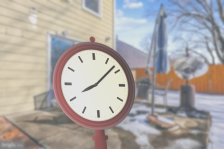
8:08
